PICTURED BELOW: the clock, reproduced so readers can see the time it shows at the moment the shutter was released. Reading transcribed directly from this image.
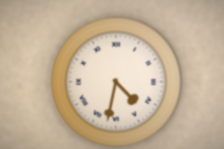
4:32
